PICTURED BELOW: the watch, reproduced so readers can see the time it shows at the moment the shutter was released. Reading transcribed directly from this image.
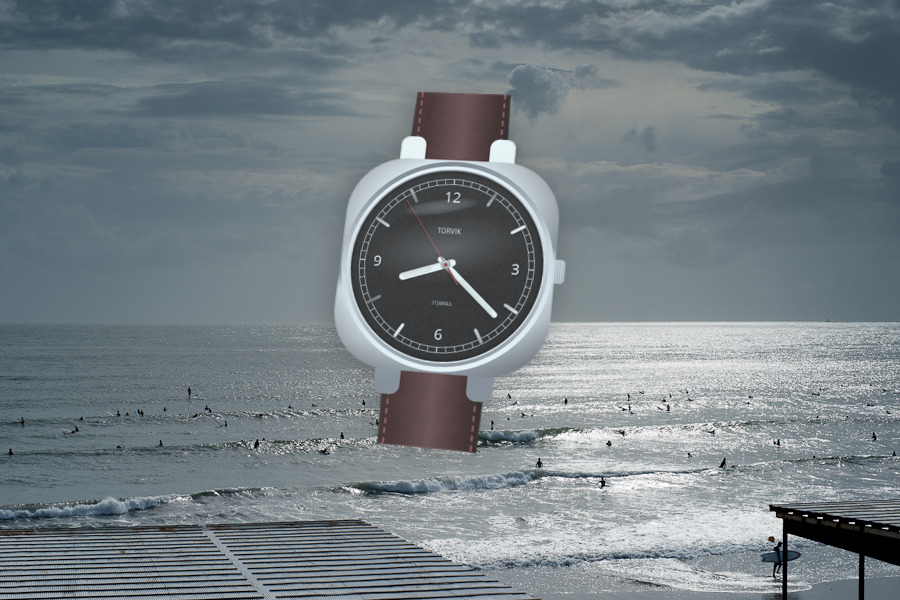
8:21:54
